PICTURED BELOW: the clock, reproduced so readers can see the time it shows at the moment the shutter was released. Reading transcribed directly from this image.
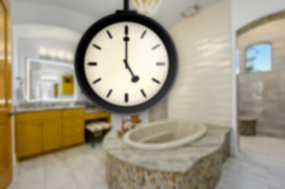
5:00
